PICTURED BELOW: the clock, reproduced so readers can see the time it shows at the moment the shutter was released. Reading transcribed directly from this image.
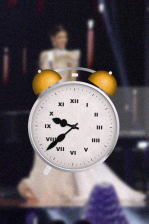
9:38
